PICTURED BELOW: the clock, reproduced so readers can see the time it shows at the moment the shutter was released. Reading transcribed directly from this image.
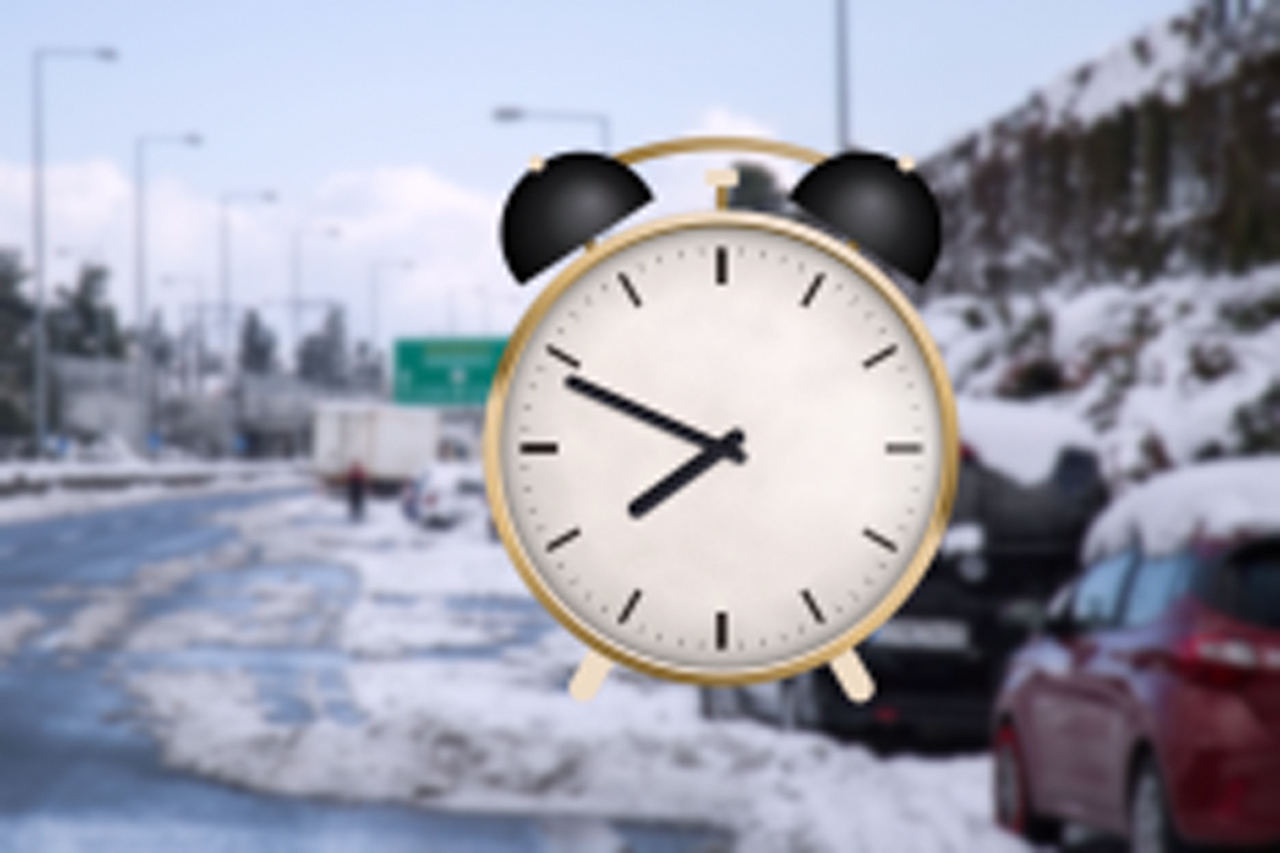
7:49
